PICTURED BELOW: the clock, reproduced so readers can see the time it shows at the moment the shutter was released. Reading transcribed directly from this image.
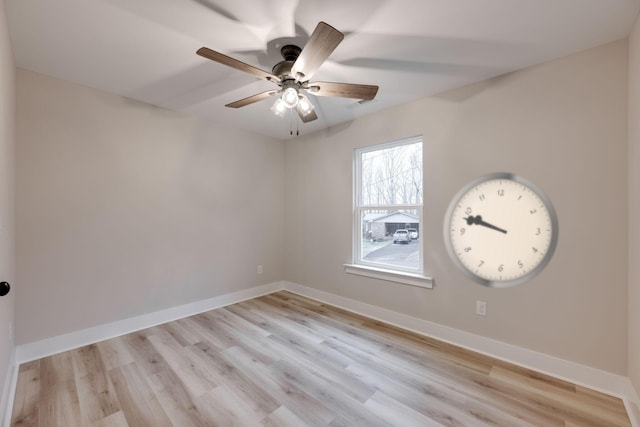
9:48
